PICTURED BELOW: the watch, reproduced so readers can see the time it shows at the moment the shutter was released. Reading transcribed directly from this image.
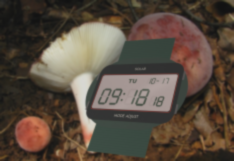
9:18:18
